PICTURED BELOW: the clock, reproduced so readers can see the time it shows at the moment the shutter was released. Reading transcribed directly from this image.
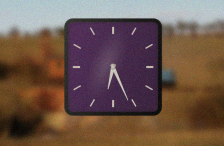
6:26
